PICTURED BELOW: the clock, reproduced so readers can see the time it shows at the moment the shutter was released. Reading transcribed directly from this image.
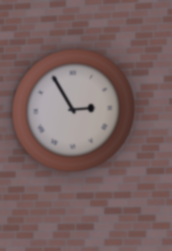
2:55
